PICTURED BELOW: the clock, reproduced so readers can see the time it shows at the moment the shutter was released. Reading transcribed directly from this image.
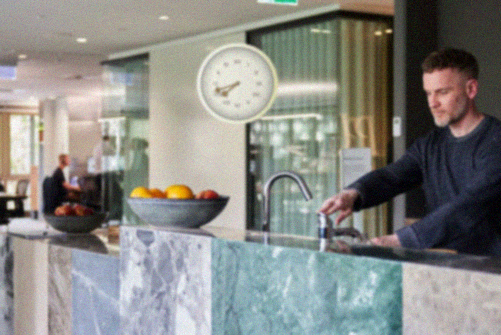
7:42
